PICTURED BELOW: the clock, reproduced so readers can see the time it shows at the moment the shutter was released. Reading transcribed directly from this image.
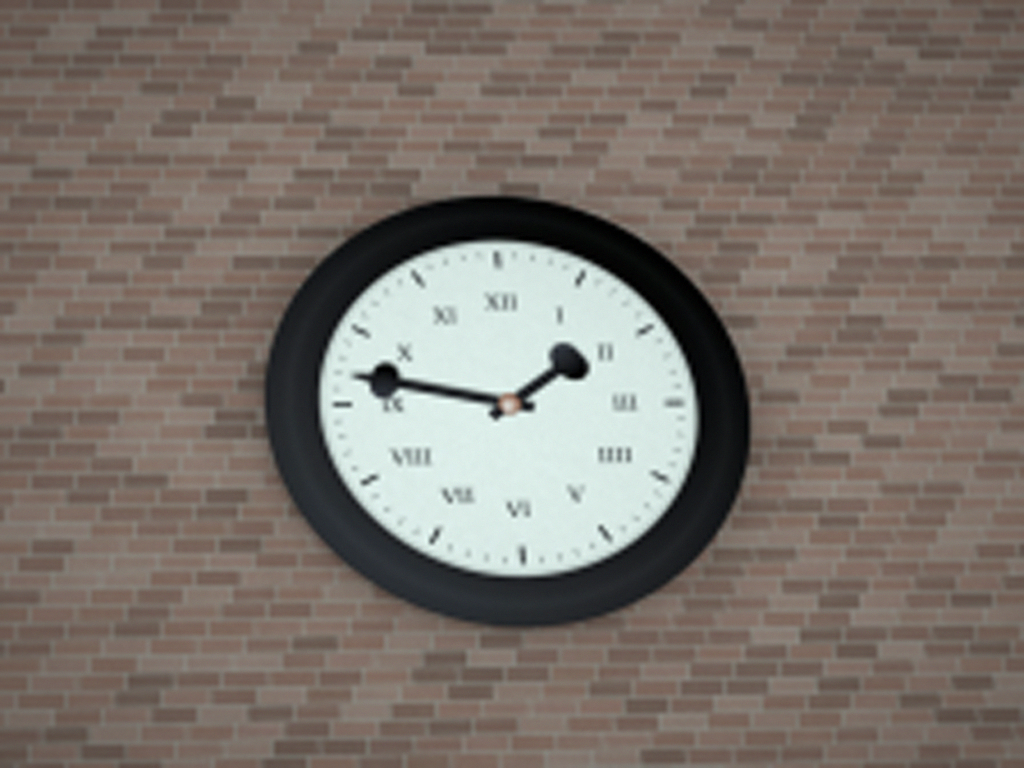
1:47
